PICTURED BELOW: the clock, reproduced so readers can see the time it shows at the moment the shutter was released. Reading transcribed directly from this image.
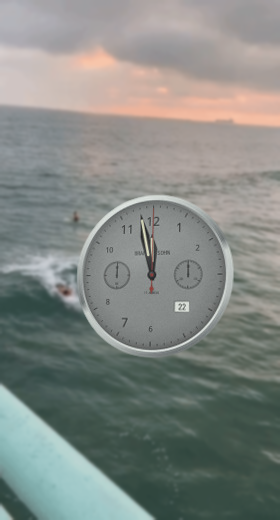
11:58
